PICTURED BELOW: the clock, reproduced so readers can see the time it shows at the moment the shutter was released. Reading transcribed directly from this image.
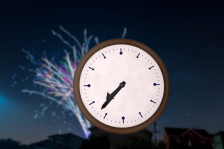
7:37
